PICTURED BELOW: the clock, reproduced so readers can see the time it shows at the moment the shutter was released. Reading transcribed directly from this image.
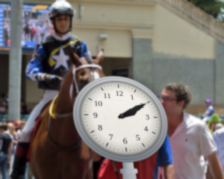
2:10
